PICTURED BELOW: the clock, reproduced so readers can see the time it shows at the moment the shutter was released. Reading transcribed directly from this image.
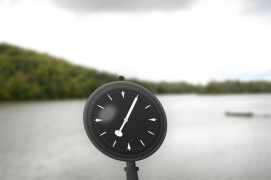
7:05
